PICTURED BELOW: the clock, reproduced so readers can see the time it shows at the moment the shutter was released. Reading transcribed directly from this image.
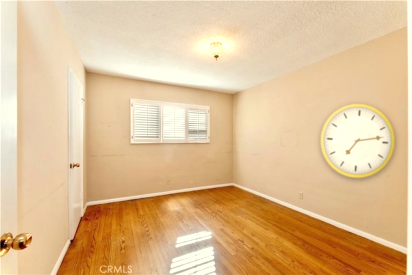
7:13
